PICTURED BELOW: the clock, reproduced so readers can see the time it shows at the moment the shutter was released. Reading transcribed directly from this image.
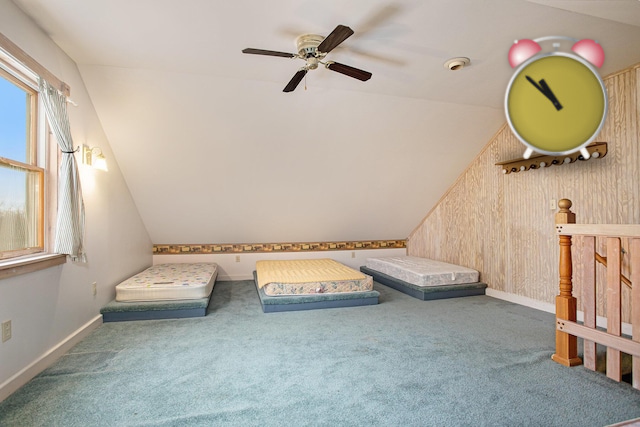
10:52
